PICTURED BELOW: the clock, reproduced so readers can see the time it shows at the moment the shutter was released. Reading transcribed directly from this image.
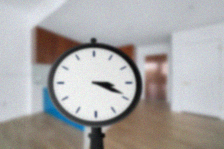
3:19
